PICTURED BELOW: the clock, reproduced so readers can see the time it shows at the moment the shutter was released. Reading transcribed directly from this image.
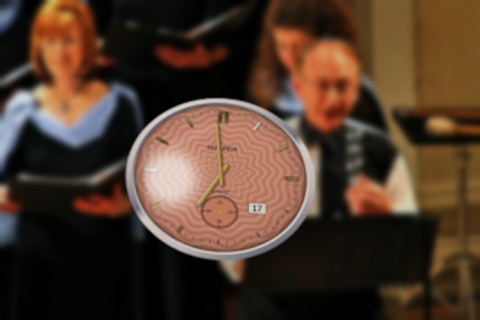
6:59
